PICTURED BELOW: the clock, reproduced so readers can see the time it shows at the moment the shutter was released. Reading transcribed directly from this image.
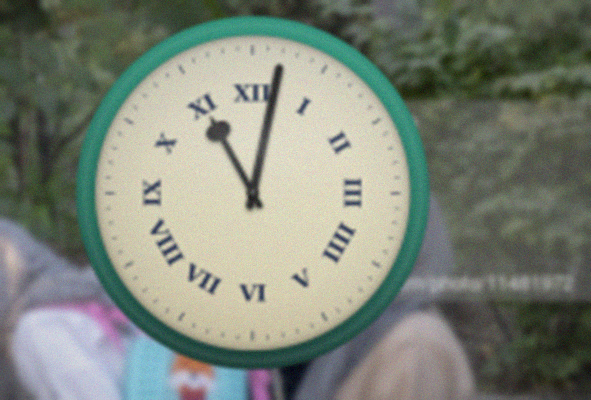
11:02
